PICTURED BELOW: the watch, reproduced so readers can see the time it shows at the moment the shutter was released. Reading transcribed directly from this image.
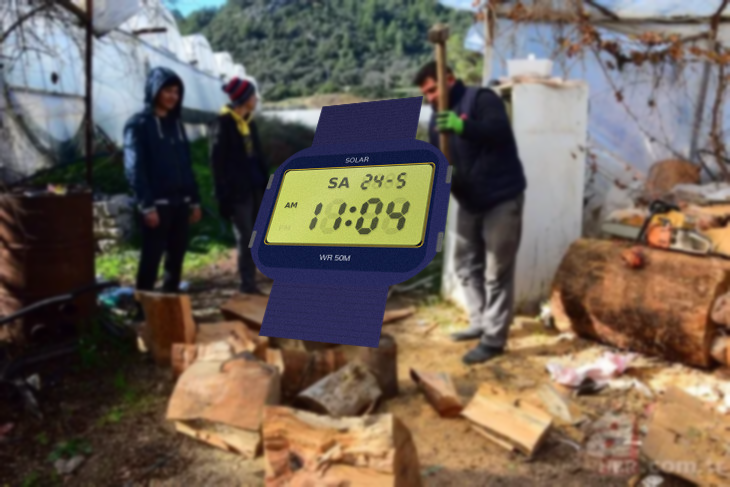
11:04
